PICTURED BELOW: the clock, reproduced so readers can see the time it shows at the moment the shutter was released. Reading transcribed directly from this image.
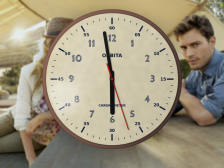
5:58:27
